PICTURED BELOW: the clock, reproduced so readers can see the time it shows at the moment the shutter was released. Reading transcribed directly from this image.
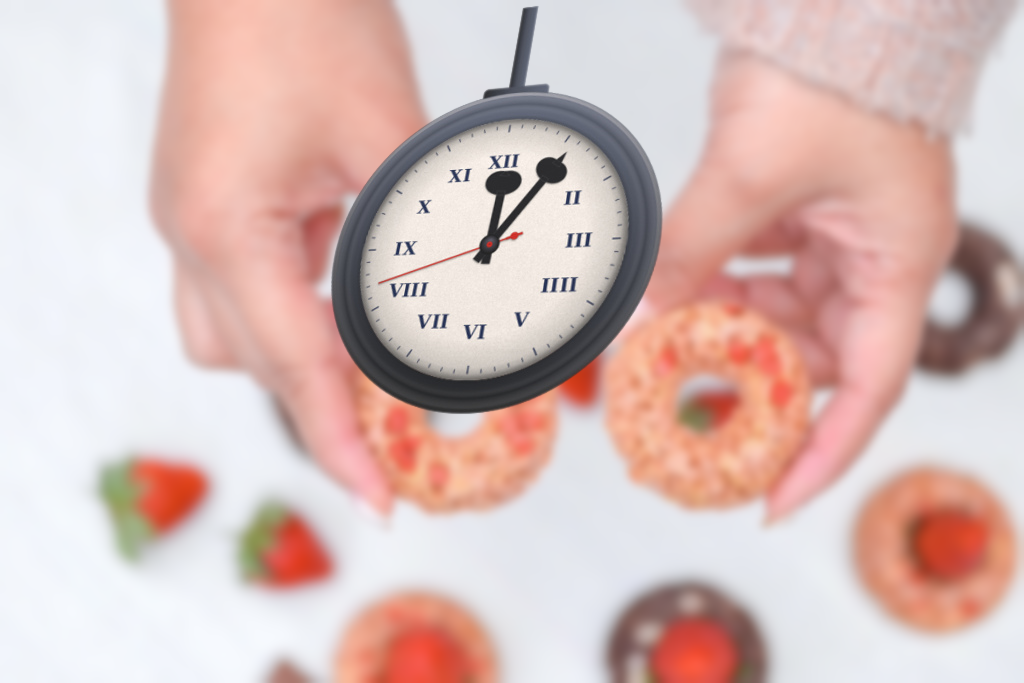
12:05:42
